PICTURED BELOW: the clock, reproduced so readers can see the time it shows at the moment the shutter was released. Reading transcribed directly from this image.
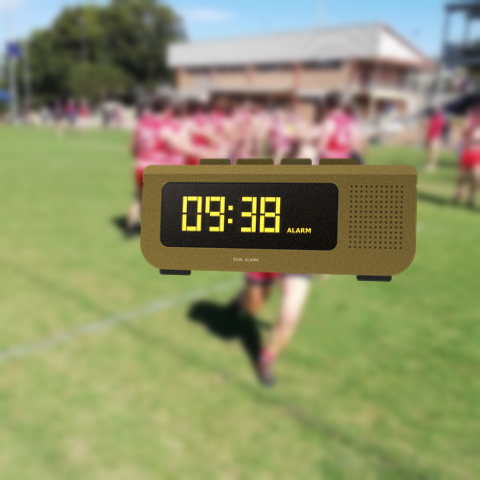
9:38
